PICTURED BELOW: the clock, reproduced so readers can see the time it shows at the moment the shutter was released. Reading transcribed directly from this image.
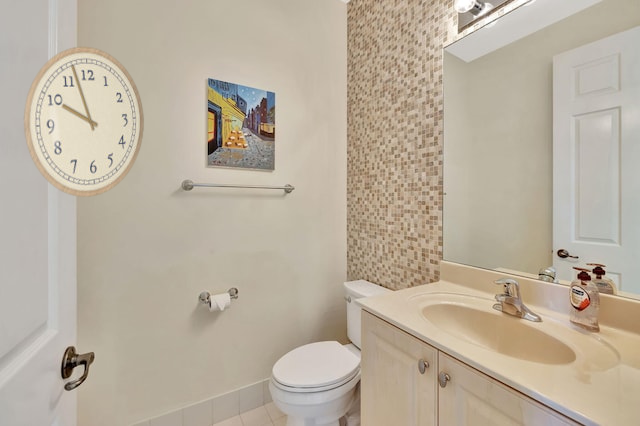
9:57
